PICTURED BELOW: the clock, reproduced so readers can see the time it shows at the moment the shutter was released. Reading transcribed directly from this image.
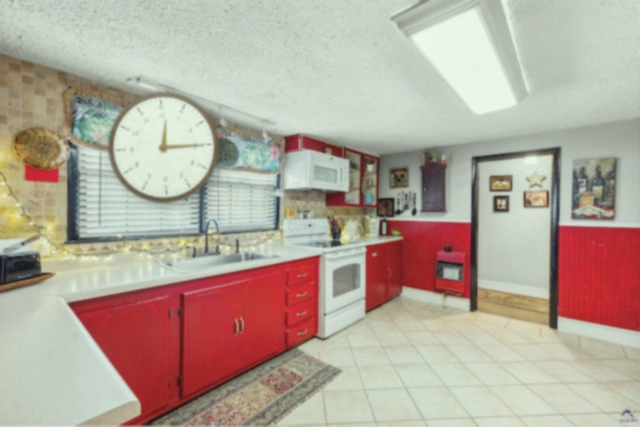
12:15
